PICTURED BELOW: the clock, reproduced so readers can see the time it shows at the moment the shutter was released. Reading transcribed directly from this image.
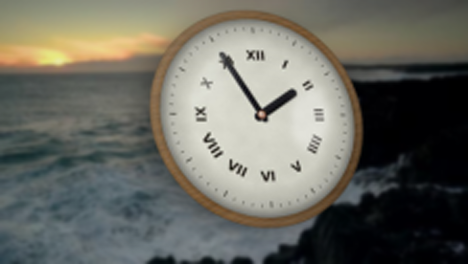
1:55
